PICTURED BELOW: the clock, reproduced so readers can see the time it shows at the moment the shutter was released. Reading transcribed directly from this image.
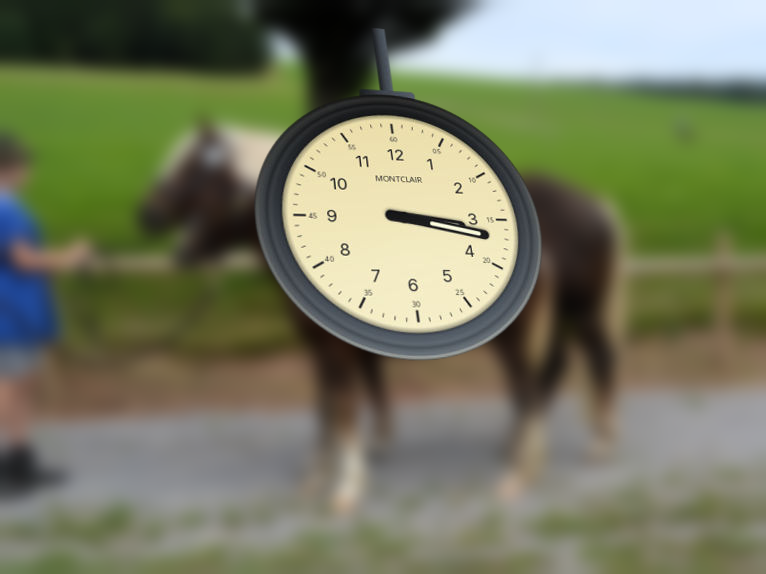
3:17
